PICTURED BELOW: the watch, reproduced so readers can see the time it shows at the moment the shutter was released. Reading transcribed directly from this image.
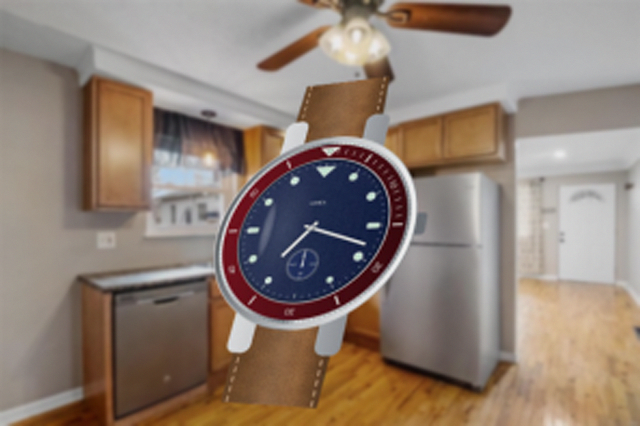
7:18
